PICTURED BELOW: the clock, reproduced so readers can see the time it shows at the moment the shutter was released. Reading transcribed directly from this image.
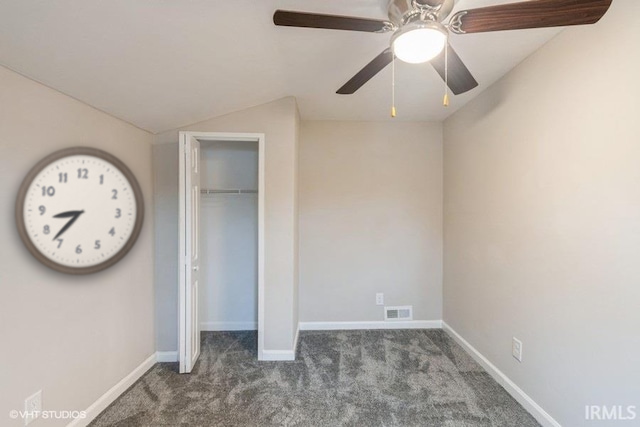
8:37
